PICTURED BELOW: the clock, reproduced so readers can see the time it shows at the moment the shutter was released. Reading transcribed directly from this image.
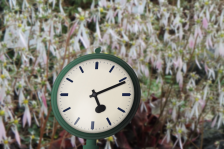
5:11
